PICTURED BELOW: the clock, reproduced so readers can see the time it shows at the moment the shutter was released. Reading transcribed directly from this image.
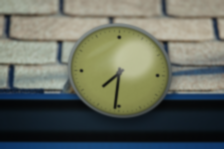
7:31
